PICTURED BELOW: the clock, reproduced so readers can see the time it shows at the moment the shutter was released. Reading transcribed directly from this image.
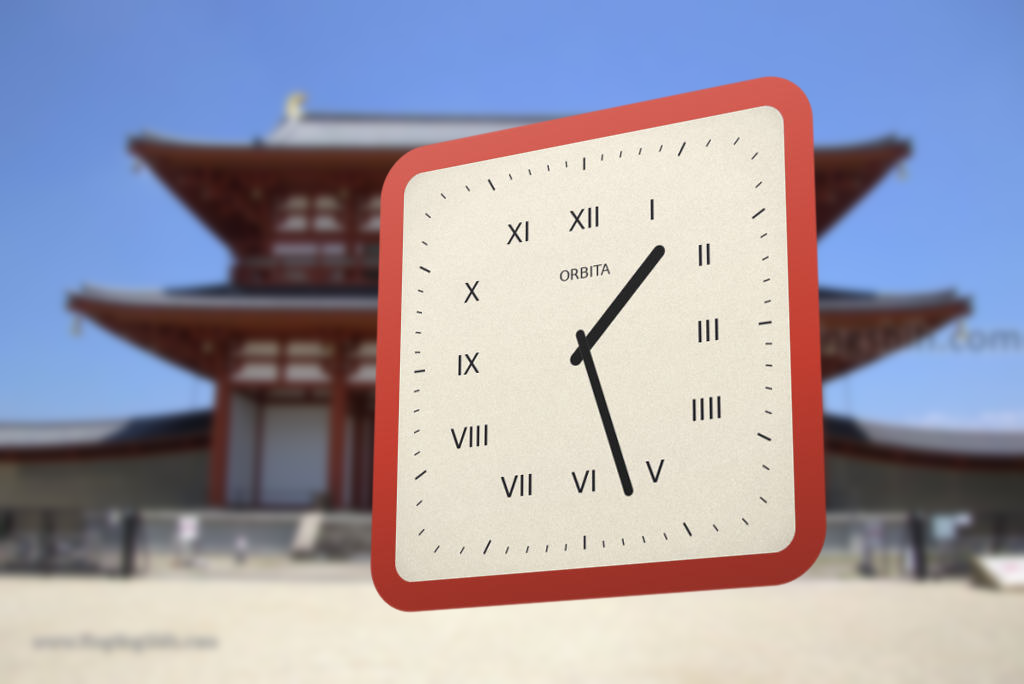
1:27
